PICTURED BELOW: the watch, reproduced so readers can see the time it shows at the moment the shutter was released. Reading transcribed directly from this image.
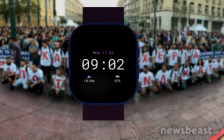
9:02
